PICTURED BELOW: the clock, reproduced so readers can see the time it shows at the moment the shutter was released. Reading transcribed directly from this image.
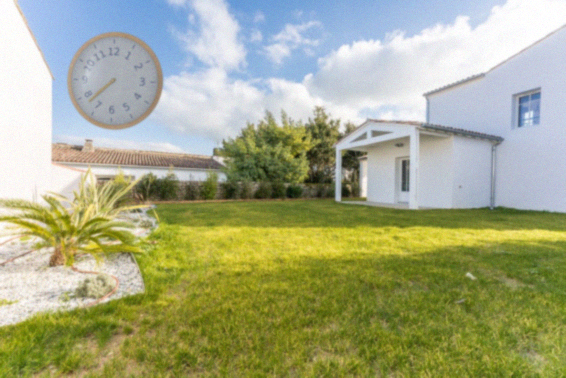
7:38
